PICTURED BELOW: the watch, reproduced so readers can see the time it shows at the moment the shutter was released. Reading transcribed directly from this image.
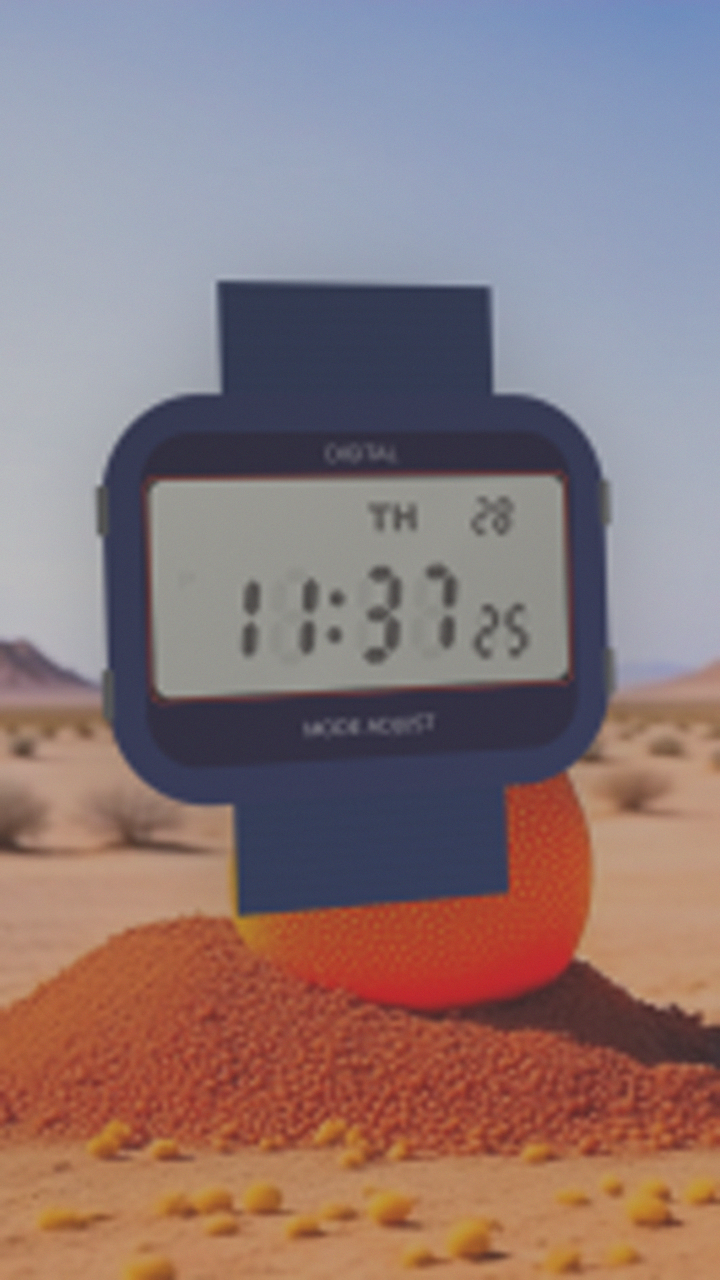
11:37:25
